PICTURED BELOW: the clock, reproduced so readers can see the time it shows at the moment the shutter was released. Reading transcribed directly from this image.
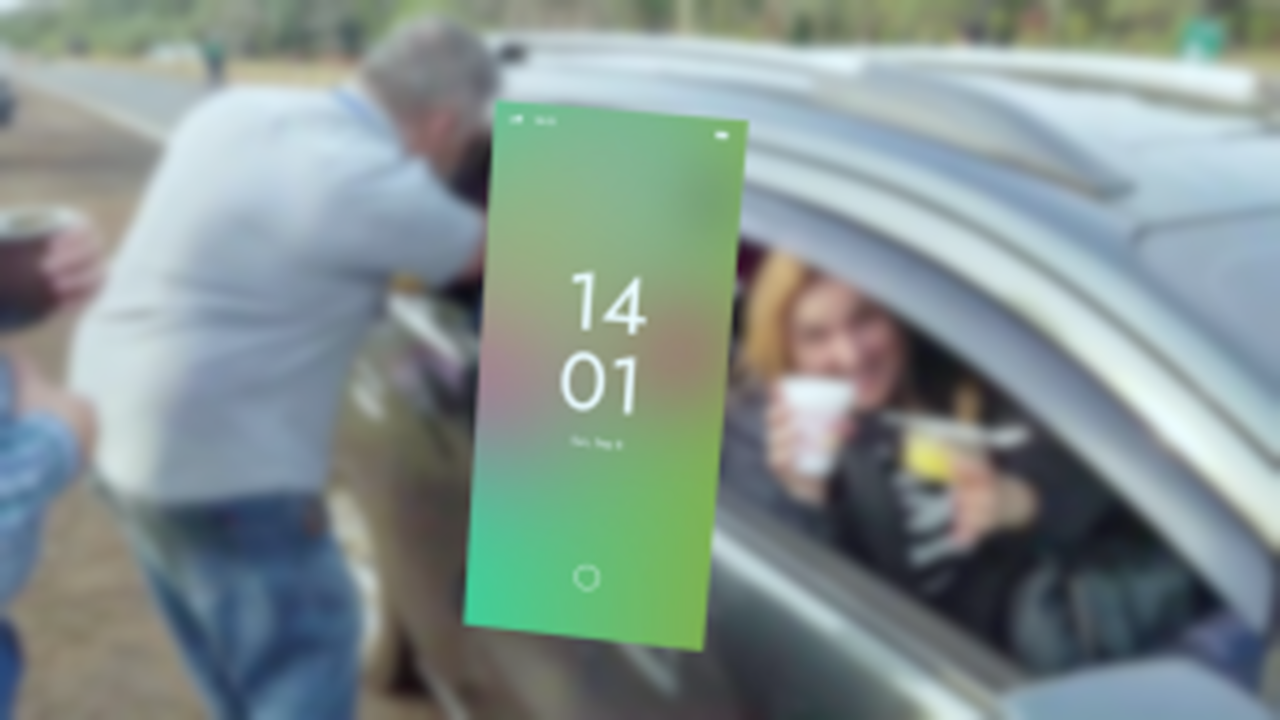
14:01
